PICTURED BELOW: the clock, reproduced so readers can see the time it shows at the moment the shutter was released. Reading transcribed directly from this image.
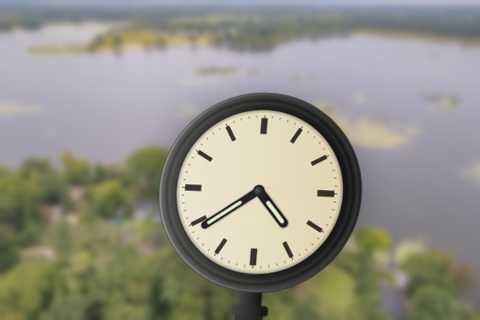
4:39
